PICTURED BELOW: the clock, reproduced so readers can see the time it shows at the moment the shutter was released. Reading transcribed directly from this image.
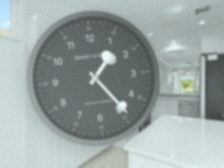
1:24
